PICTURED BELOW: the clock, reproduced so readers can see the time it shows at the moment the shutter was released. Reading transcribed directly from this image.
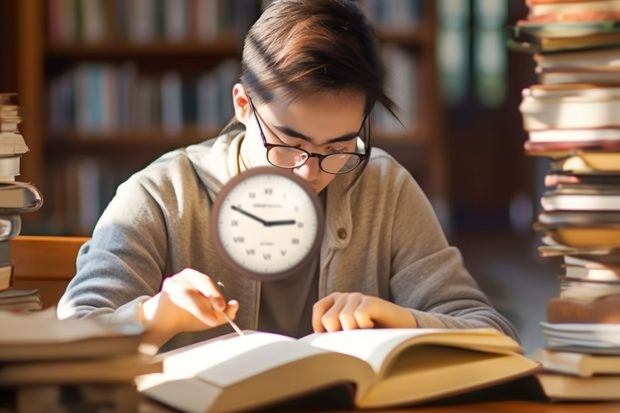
2:49
